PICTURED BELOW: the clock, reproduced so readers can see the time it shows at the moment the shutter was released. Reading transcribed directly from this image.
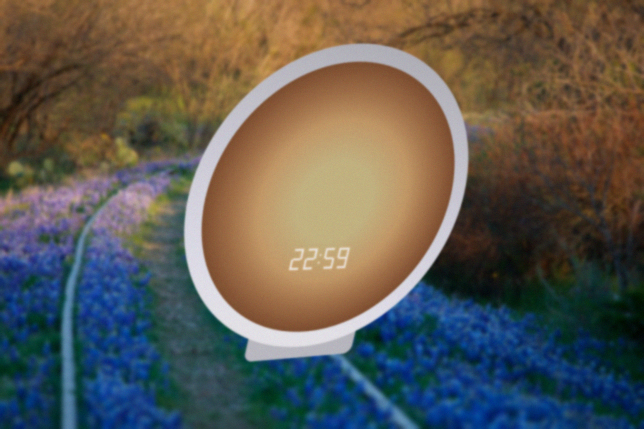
22:59
